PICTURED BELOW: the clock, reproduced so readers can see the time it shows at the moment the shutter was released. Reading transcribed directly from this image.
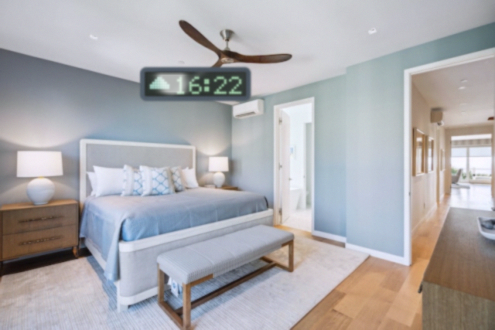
16:22
